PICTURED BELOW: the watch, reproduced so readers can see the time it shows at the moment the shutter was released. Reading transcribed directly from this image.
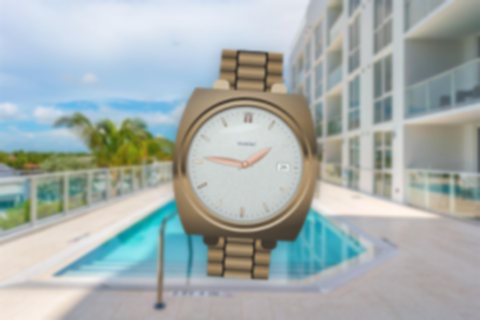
1:46
